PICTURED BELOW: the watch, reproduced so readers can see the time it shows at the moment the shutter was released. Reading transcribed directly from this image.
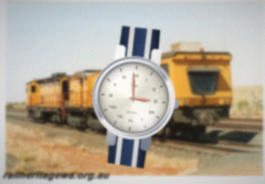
2:59
